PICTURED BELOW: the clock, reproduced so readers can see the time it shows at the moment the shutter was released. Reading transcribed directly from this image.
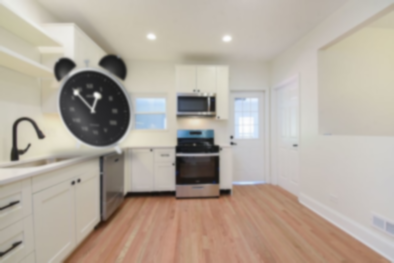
12:53
